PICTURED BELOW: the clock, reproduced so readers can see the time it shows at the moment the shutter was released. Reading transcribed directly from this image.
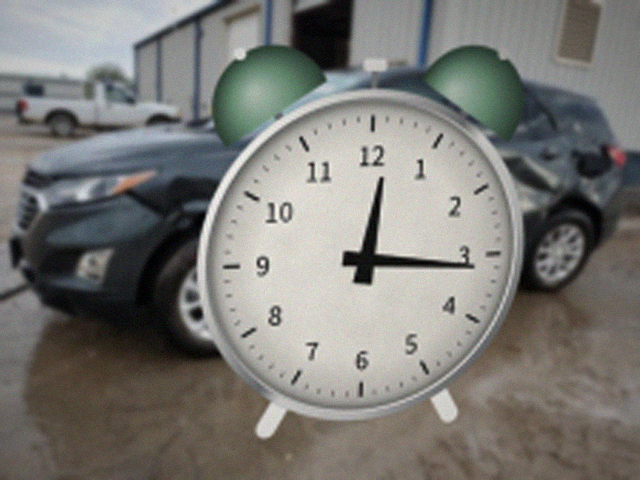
12:16
